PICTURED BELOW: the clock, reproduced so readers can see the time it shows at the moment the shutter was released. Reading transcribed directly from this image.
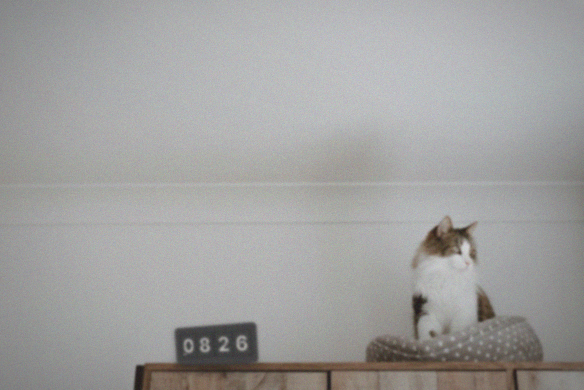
8:26
